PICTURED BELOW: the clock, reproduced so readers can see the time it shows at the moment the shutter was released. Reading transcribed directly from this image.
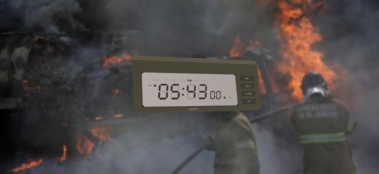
5:43:00
